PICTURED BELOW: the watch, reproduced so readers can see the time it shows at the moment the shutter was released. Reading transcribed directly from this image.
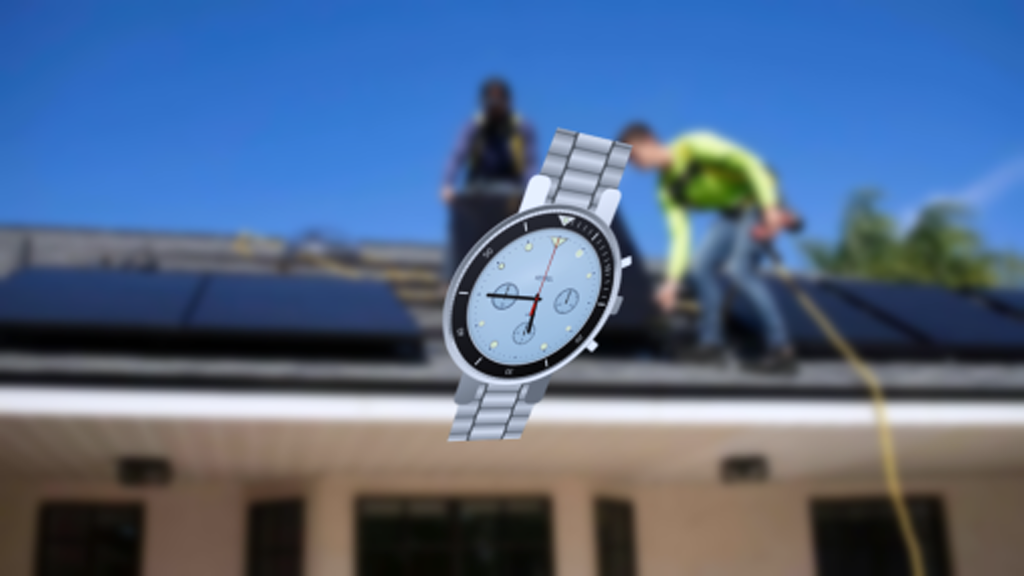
5:45
